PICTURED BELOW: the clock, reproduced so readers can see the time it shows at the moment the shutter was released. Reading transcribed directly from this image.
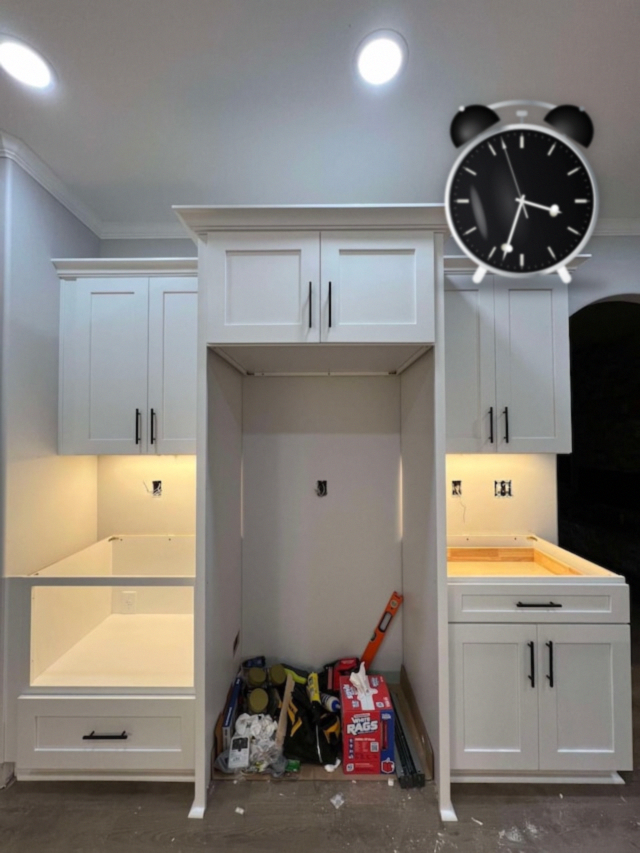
3:32:57
